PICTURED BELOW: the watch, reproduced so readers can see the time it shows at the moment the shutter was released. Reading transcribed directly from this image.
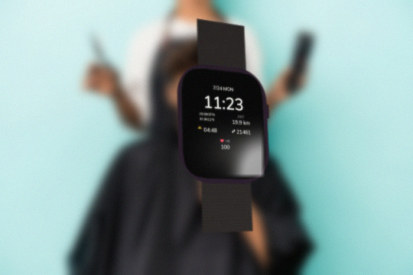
11:23
